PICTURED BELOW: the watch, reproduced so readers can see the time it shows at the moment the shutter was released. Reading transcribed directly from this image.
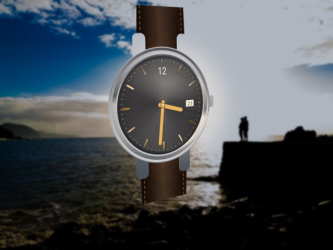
3:31
